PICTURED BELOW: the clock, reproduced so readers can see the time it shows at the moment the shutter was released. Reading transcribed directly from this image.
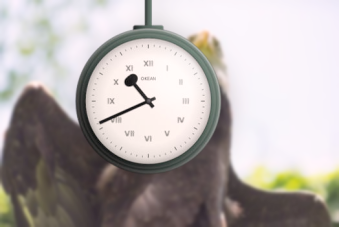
10:41
